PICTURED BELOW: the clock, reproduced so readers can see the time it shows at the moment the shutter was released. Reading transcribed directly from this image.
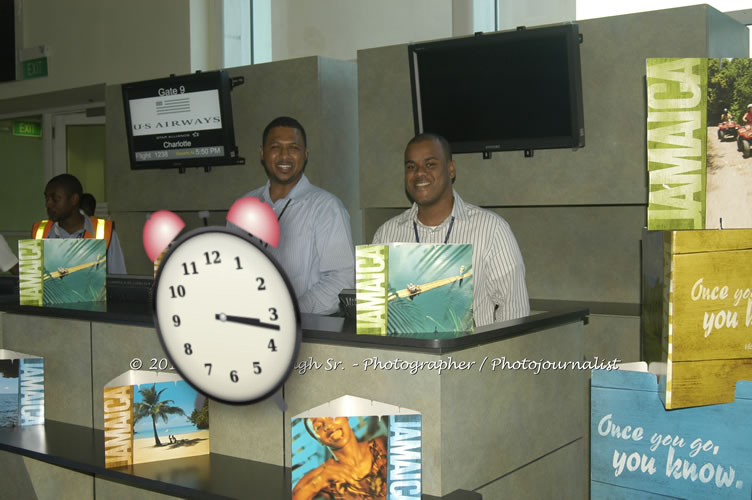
3:17
